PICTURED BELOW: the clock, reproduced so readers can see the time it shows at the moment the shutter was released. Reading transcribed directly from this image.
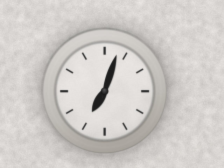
7:03
